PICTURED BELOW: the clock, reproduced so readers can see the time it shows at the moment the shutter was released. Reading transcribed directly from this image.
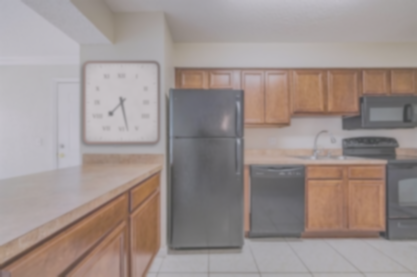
7:28
